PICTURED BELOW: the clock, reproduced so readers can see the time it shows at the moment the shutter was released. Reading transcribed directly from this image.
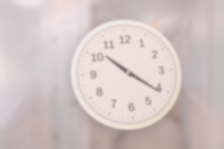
10:21
